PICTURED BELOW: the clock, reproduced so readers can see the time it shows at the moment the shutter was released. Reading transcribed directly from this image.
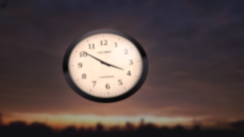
3:51
